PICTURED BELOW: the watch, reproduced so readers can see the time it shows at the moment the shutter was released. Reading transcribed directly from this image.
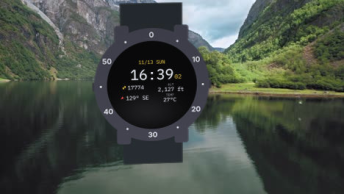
16:39
